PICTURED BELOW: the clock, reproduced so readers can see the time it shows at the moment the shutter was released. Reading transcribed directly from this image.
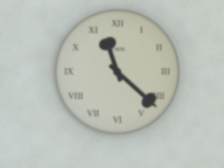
11:22
